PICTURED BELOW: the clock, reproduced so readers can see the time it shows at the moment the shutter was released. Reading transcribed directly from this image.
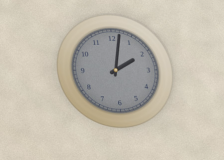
2:02
